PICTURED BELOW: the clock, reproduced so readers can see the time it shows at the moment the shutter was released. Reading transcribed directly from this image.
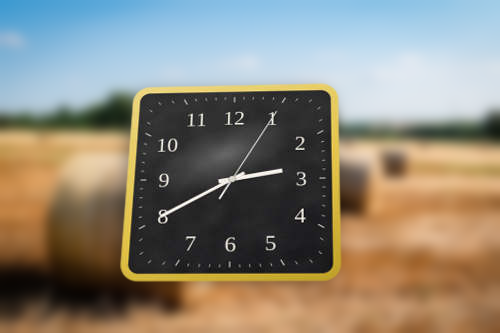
2:40:05
